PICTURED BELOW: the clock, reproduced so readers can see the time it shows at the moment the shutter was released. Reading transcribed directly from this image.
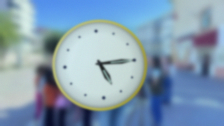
5:15
